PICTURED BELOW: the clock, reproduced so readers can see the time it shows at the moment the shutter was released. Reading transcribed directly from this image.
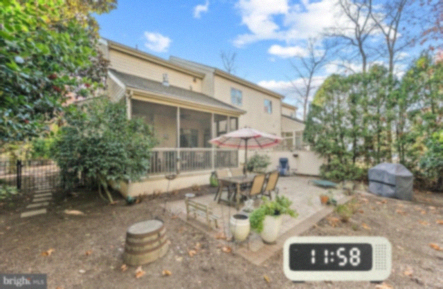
11:58
